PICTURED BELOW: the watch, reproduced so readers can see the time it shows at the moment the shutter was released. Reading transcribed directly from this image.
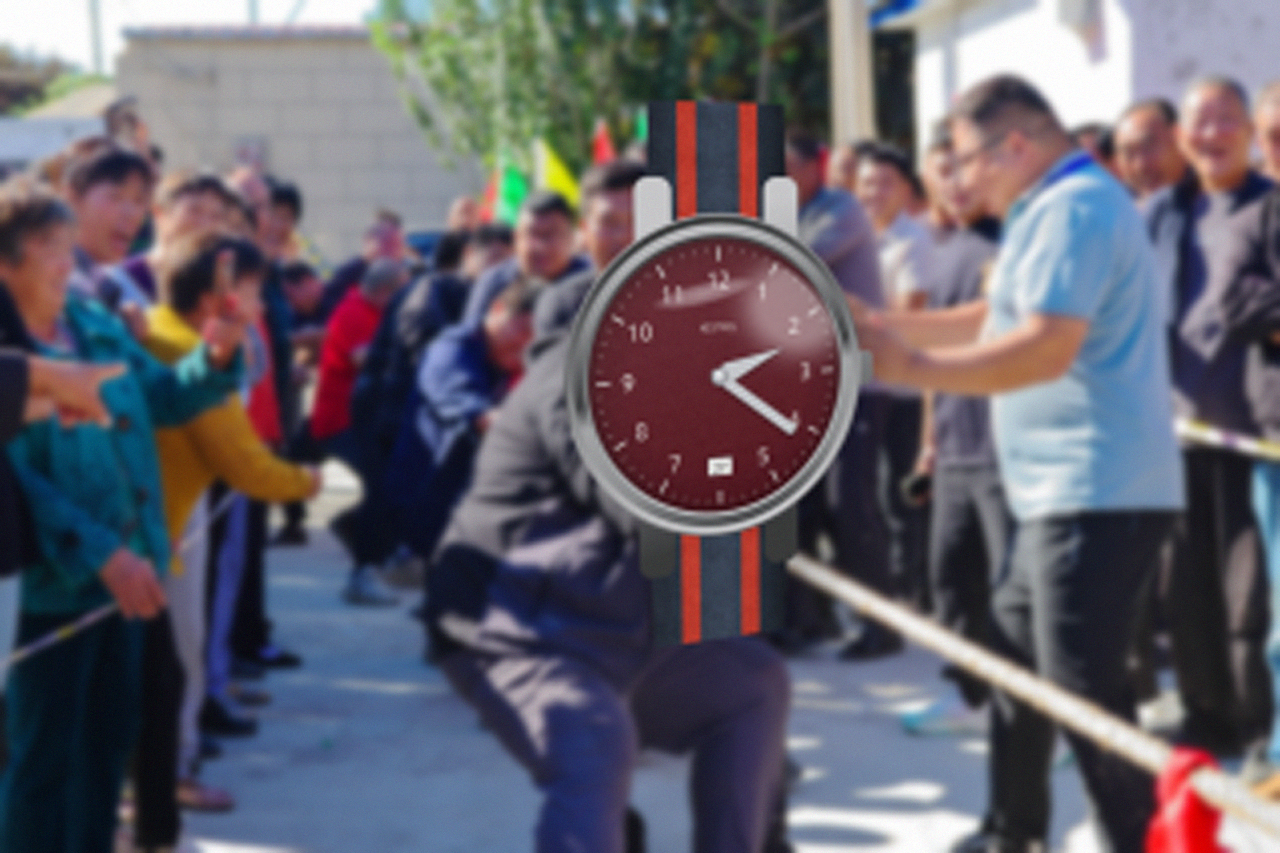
2:21
